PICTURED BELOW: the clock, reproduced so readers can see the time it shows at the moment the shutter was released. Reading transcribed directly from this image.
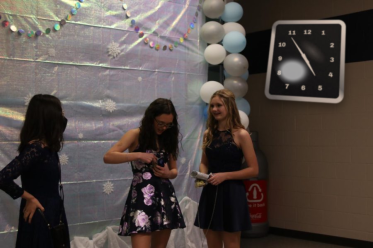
4:54
